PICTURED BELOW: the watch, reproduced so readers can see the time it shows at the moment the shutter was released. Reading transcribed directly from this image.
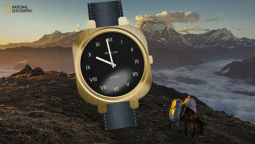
9:59
